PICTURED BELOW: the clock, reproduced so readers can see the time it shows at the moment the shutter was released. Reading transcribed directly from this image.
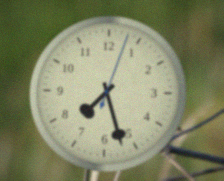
7:27:03
